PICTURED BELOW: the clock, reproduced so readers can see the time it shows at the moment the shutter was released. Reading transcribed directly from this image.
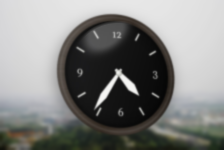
4:36
